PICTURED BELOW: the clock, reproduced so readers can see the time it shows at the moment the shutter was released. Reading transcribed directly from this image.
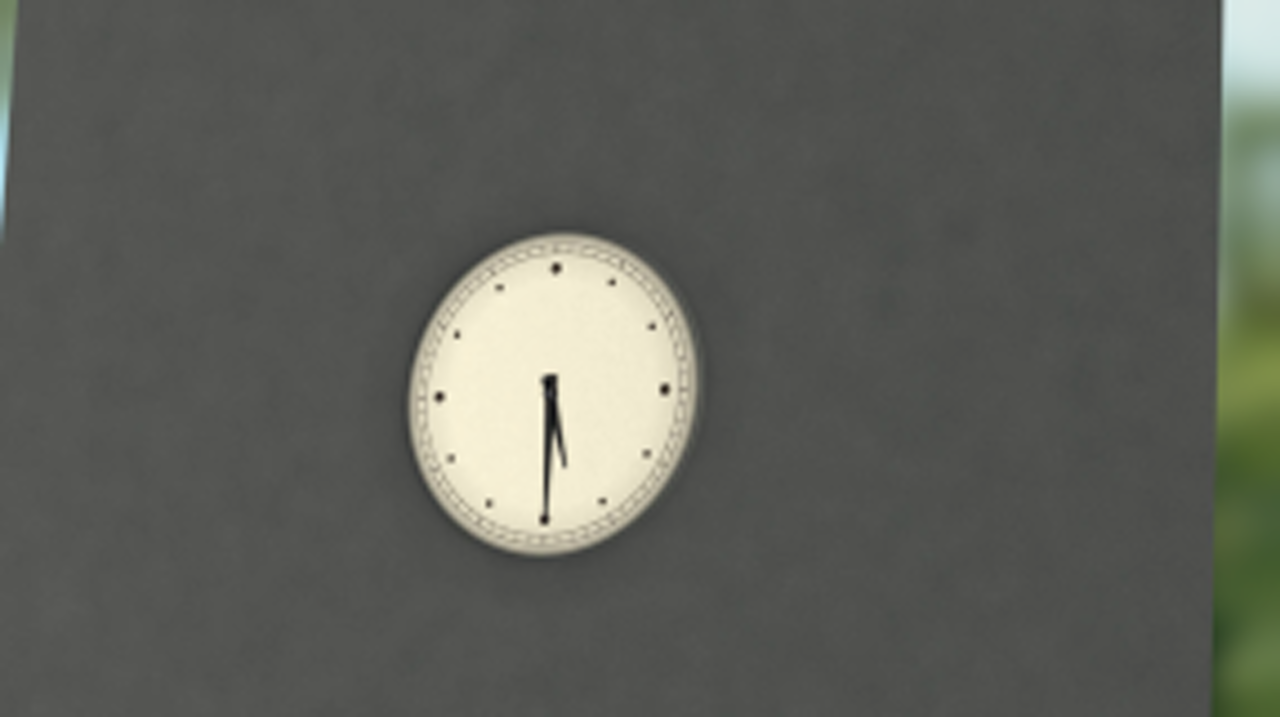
5:30
